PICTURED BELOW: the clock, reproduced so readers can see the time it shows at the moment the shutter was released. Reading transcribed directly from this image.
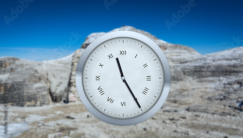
11:25
